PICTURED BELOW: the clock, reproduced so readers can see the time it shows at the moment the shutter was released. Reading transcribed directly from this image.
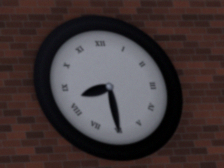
8:30
